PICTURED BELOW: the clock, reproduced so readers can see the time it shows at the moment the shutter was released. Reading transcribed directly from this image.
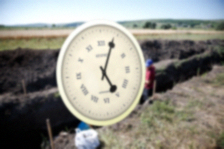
5:04
